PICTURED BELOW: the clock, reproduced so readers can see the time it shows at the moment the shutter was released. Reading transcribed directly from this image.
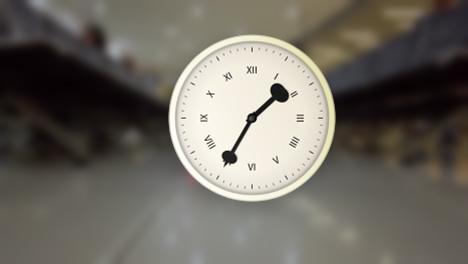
1:35
